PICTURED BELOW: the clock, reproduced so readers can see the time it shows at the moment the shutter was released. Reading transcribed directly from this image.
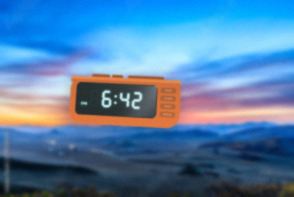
6:42
